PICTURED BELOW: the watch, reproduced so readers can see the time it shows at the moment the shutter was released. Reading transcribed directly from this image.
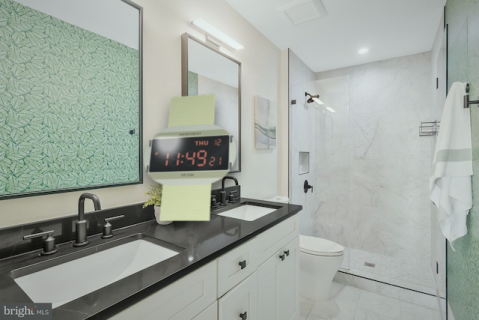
11:49:21
